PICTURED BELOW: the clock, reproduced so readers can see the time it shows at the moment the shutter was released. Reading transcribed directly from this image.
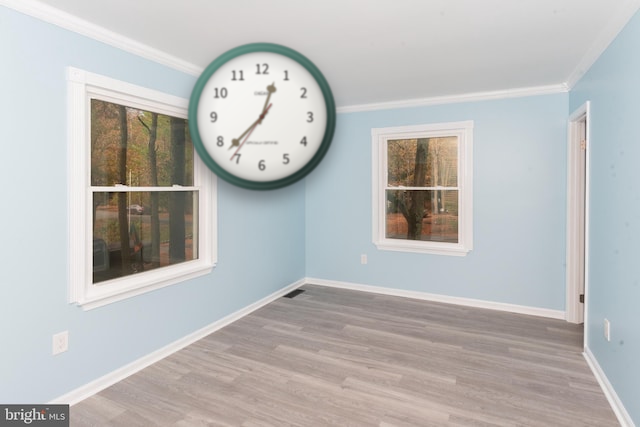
12:37:36
